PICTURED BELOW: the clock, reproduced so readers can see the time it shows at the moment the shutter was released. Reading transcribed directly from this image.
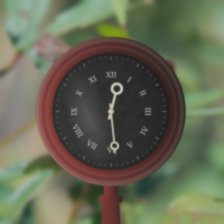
12:29
